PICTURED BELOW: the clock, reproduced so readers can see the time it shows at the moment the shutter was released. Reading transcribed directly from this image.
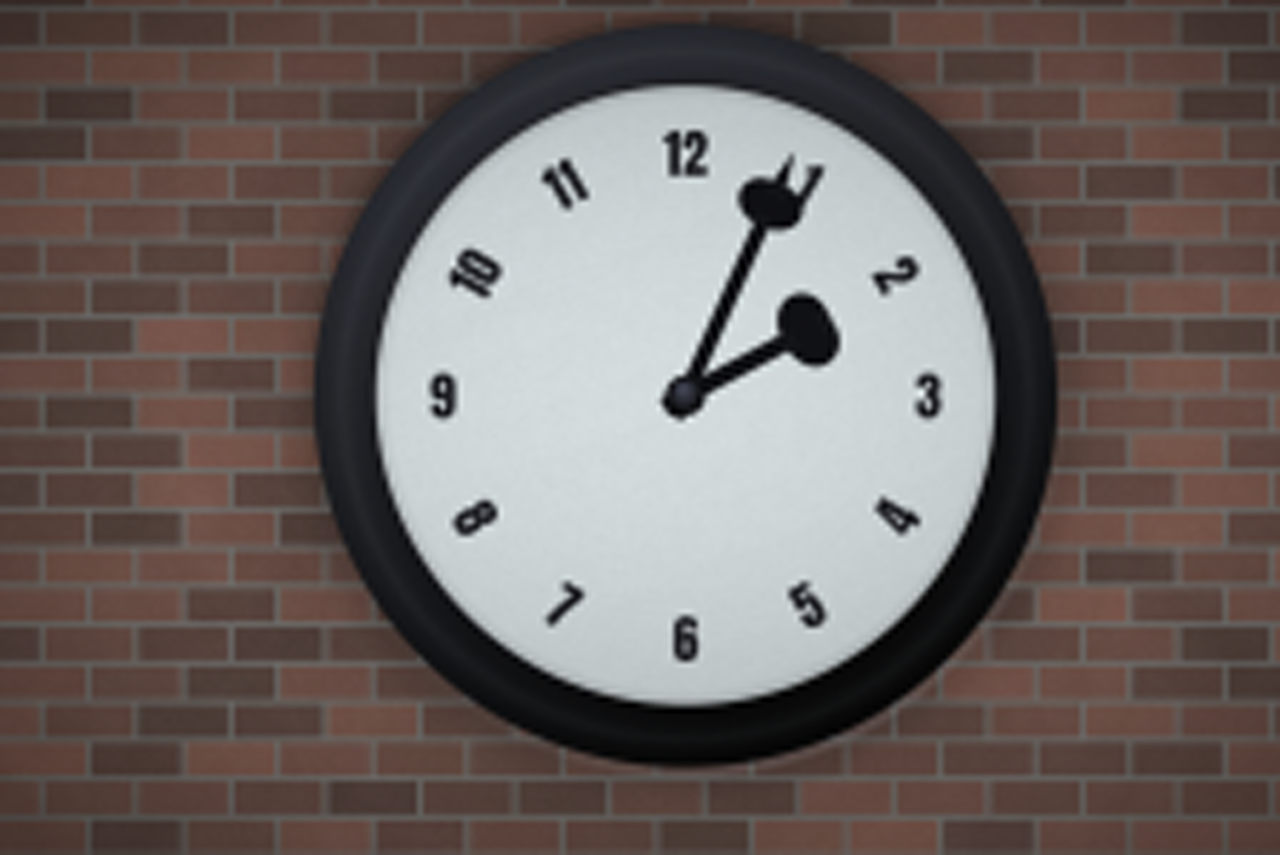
2:04
